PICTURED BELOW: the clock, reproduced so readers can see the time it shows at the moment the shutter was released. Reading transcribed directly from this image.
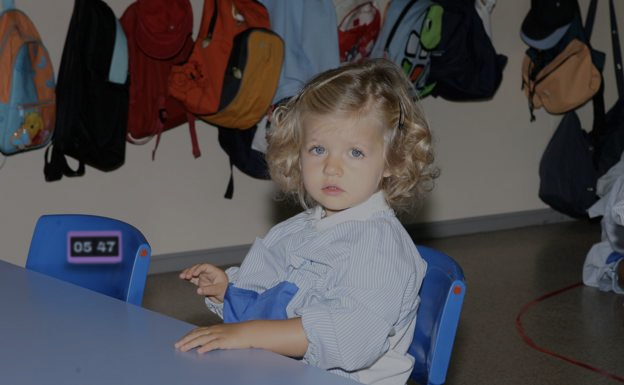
5:47
